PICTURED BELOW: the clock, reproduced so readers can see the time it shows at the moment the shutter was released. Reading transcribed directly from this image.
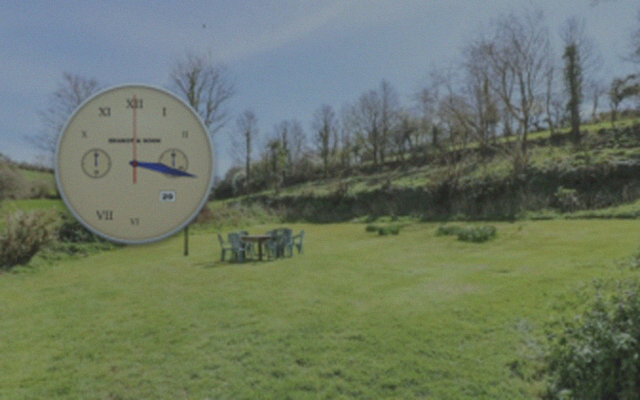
3:17
